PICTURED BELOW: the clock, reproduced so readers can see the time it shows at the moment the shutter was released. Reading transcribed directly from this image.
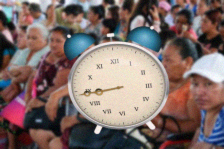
8:44
